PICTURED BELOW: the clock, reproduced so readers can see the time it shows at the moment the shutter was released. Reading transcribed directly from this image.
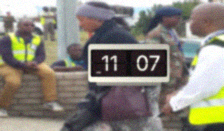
11:07
